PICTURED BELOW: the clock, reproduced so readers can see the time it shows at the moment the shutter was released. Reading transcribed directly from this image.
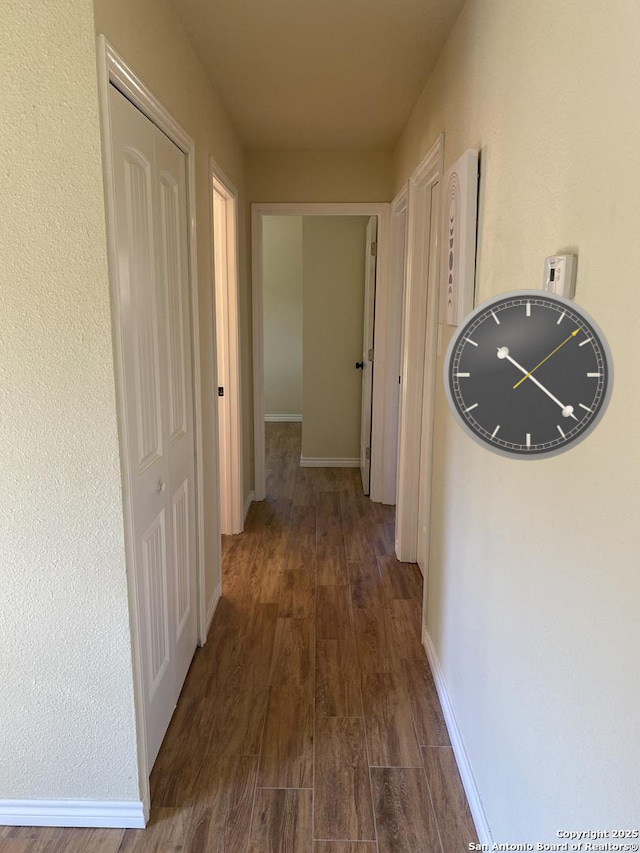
10:22:08
